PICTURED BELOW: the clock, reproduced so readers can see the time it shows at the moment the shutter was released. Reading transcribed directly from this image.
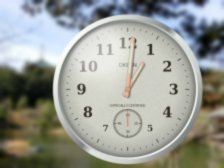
1:01
